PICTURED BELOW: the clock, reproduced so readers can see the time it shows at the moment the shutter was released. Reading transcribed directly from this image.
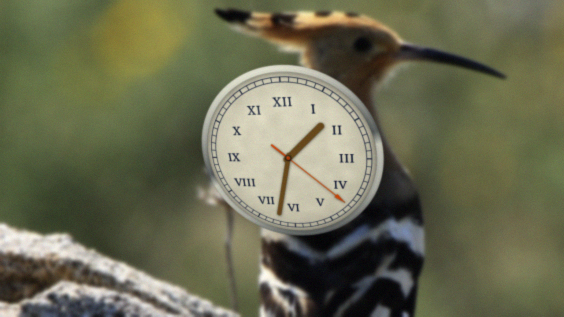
1:32:22
